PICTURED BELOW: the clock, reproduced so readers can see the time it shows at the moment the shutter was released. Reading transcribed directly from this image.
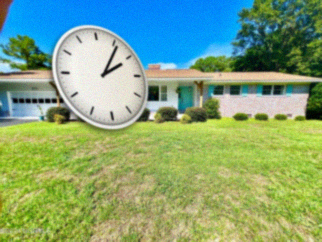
2:06
